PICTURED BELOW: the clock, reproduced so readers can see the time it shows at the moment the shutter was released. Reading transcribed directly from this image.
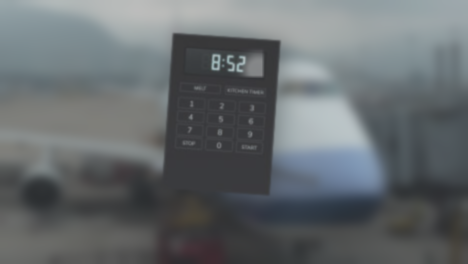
8:52
